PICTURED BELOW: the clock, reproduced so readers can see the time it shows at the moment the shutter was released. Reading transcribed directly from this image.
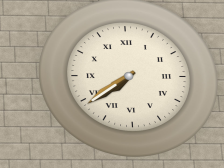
7:39
